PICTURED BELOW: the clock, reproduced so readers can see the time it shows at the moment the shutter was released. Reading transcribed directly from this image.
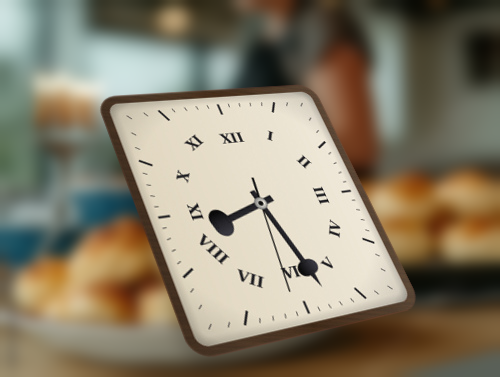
8:27:31
